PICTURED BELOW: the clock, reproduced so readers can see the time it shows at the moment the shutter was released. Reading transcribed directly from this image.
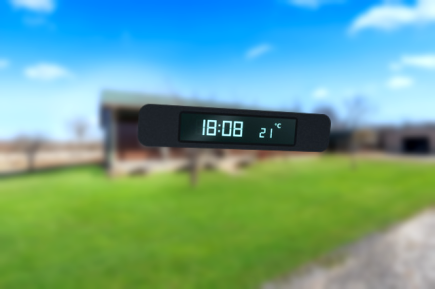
18:08
